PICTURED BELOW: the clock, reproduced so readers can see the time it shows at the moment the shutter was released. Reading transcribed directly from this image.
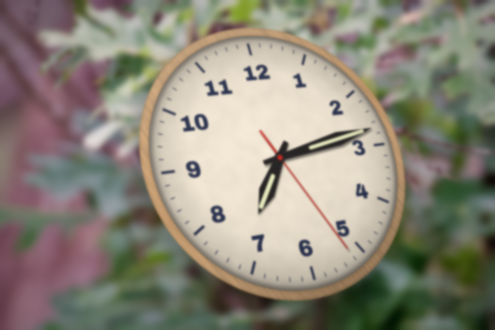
7:13:26
